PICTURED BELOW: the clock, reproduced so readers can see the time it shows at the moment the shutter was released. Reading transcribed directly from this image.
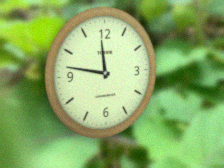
11:47
